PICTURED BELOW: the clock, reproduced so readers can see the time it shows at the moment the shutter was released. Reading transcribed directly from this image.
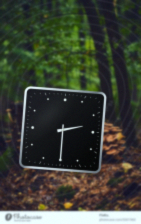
2:30
